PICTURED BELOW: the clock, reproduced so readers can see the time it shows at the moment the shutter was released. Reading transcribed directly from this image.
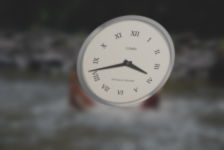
3:42
